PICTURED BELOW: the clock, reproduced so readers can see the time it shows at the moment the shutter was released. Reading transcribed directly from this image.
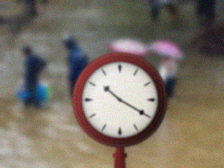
10:20
